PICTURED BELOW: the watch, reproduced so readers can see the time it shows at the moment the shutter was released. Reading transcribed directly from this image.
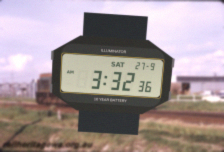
3:32:36
